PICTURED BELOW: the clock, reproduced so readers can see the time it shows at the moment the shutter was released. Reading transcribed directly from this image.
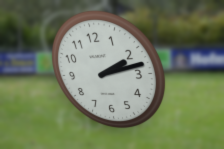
2:13
